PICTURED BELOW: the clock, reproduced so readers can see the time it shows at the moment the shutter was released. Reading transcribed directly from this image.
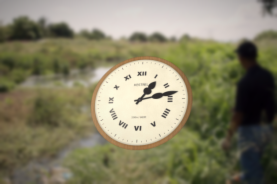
1:13
